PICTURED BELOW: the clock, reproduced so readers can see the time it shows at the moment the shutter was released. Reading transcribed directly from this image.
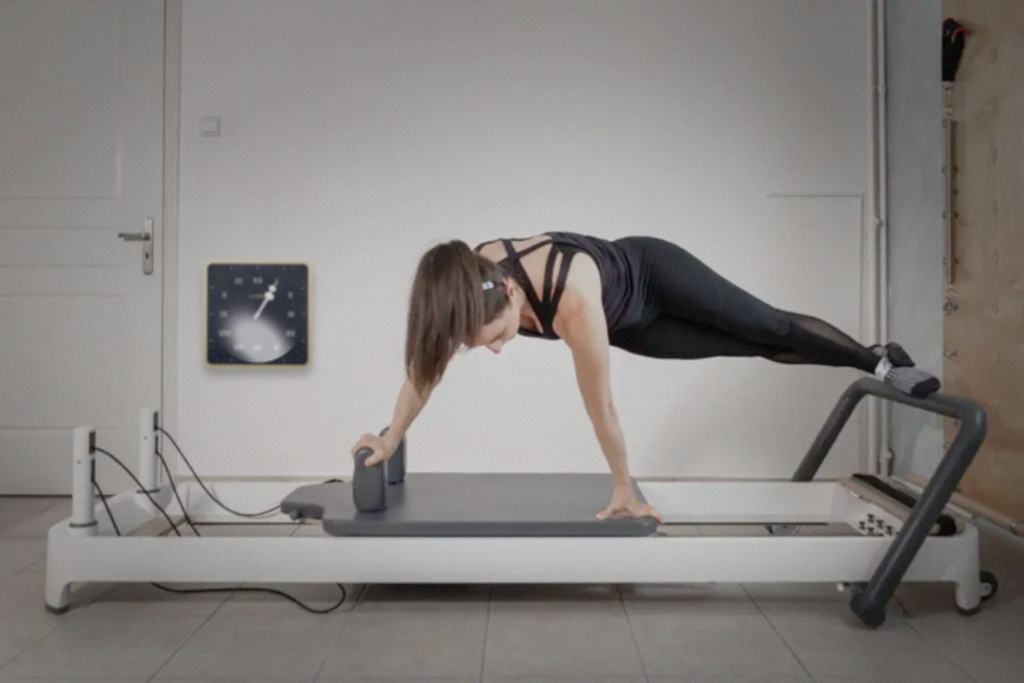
1:05
